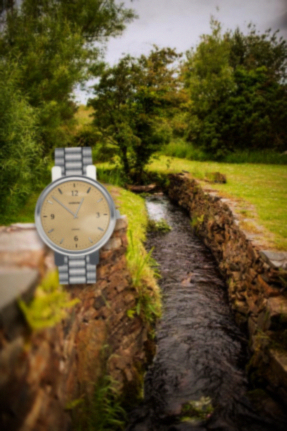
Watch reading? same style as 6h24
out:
12h52
